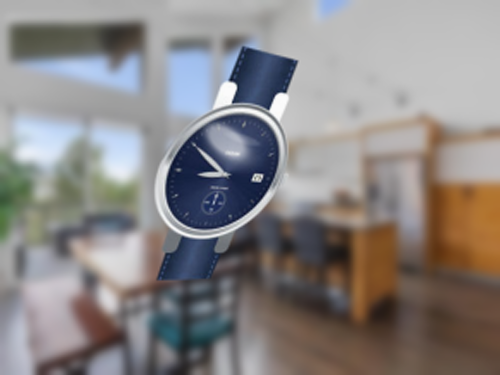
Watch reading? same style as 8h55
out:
8h50
